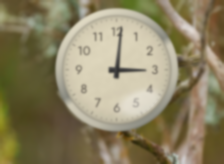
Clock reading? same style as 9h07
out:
3h01
